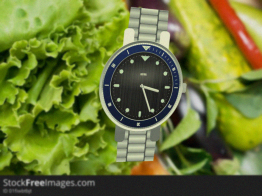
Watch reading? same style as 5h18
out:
3h26
